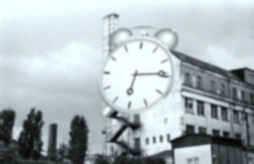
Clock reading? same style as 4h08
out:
6h14
